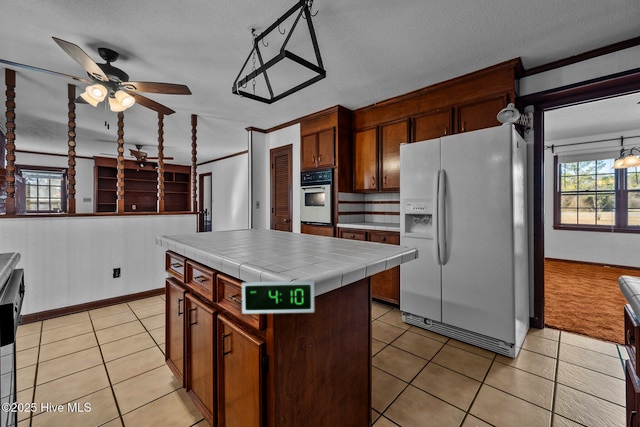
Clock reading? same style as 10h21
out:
4h10
